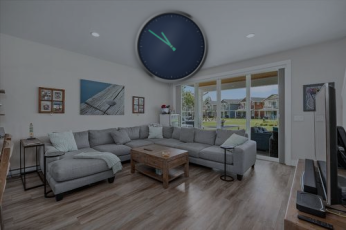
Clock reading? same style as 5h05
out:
10h51
